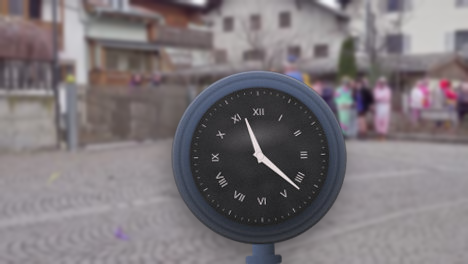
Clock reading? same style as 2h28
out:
11h22
